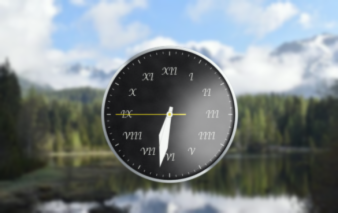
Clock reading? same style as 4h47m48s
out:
6h31m45s
